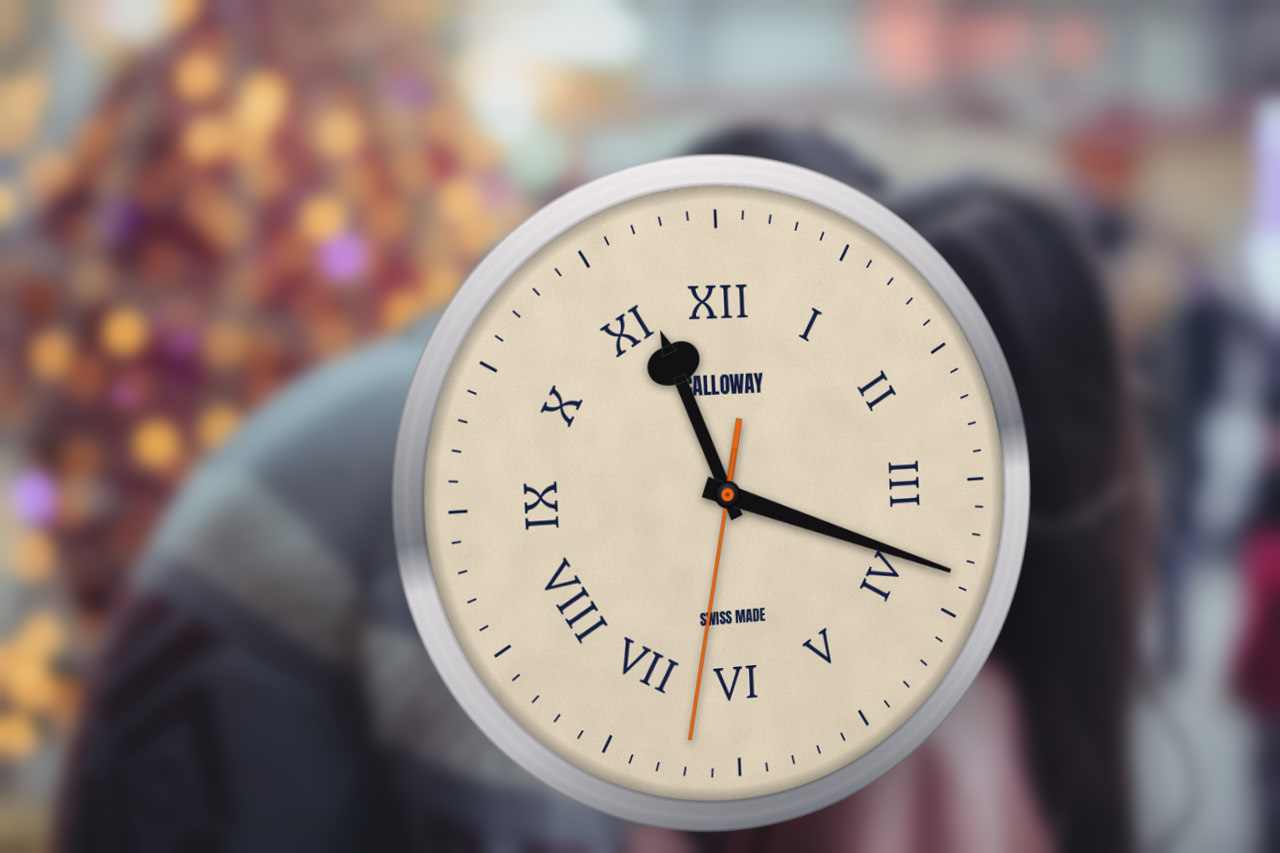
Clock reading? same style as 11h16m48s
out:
11h18m32s
